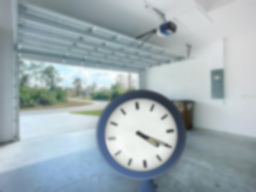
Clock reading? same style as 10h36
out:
4h20
